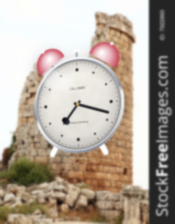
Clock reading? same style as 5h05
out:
7h18
